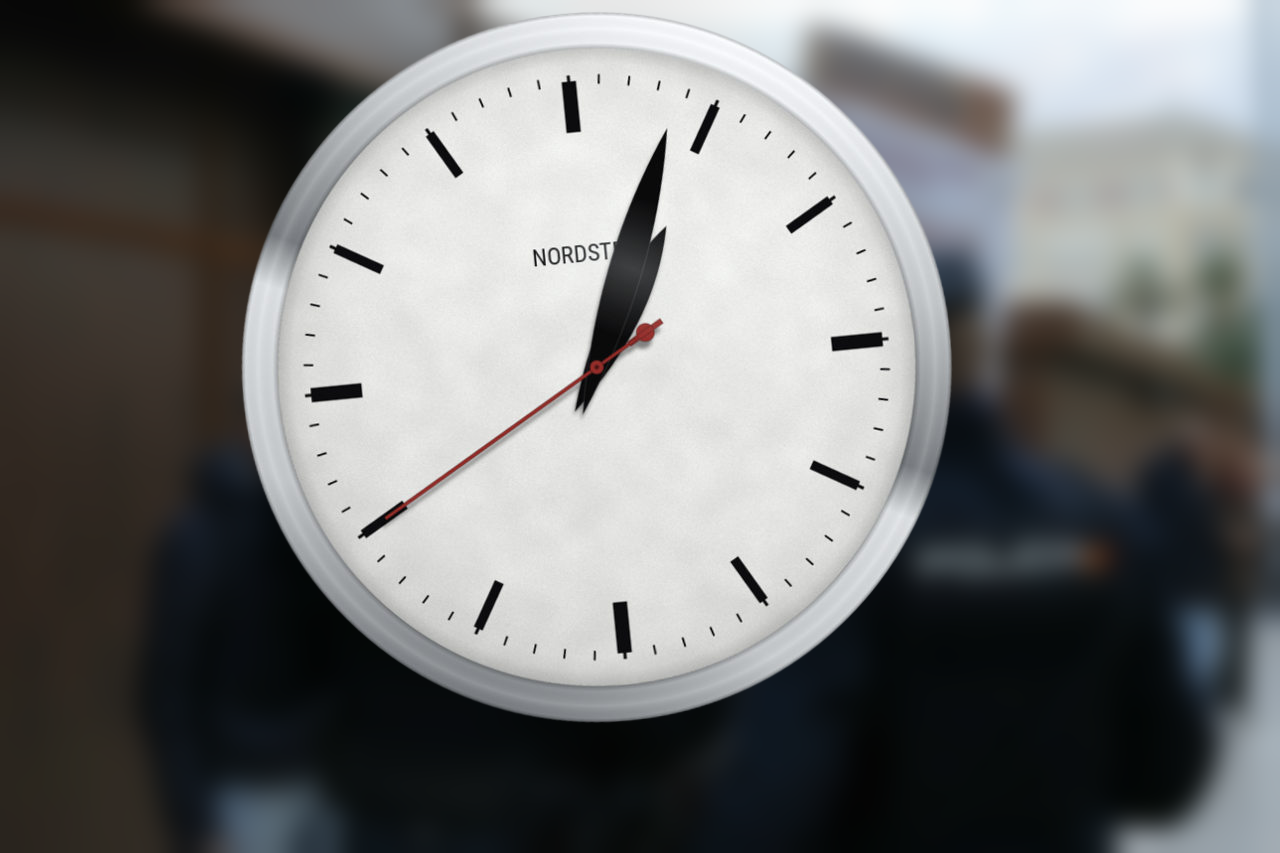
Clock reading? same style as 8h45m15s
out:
1h03m40s
